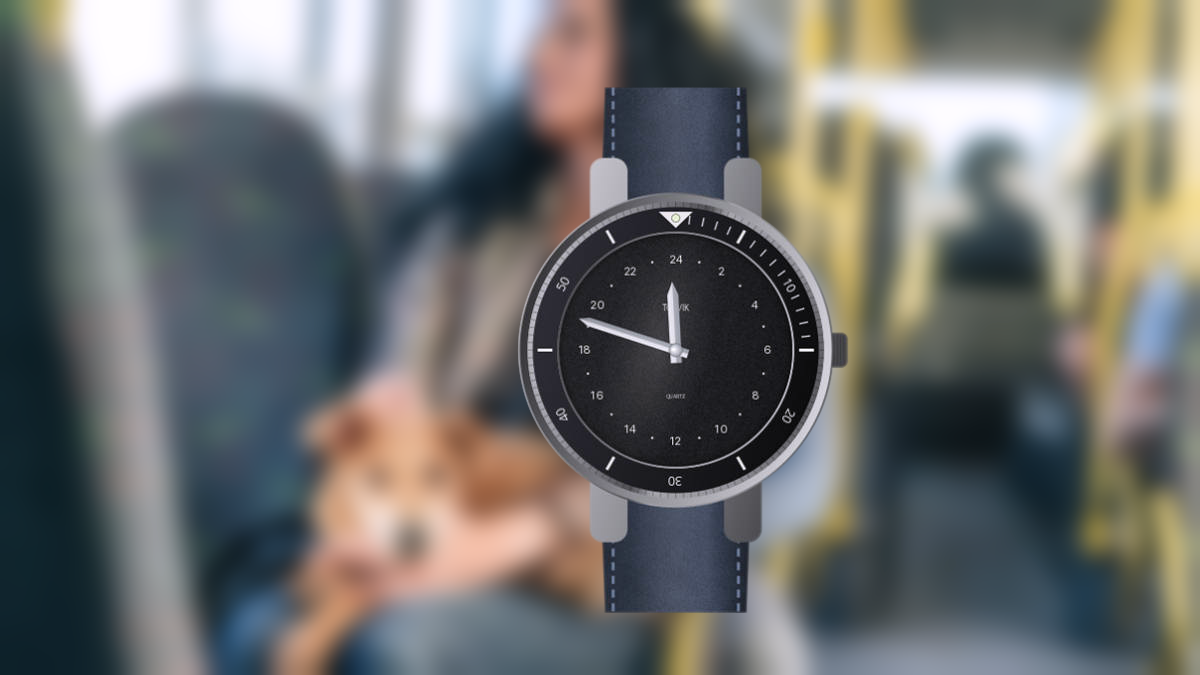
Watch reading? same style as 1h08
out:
23h48
